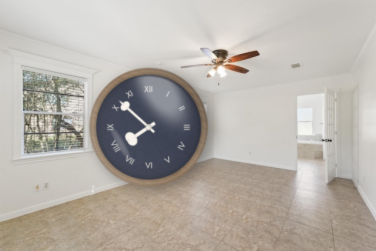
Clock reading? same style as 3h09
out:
7h52
